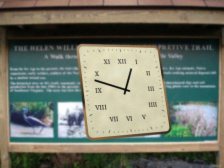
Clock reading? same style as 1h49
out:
12h48
